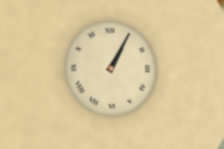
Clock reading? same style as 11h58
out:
1h05
